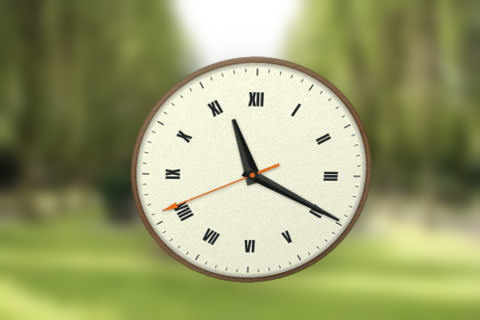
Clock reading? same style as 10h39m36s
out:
11h19m41s
